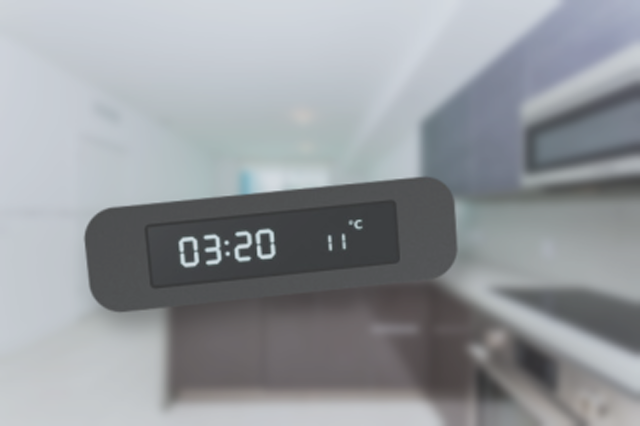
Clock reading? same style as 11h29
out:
3h20
